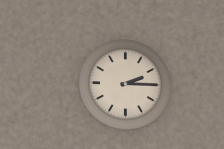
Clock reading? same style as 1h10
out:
2h15
